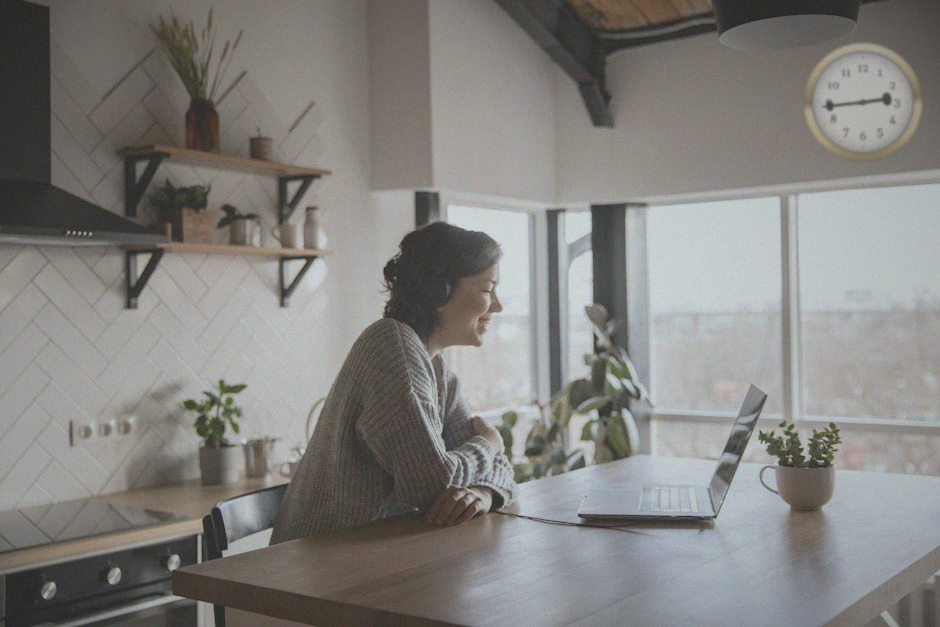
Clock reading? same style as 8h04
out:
2h44
